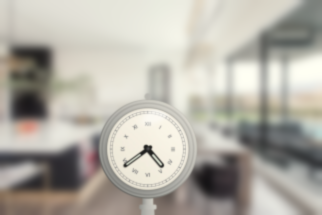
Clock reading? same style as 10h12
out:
4h39
